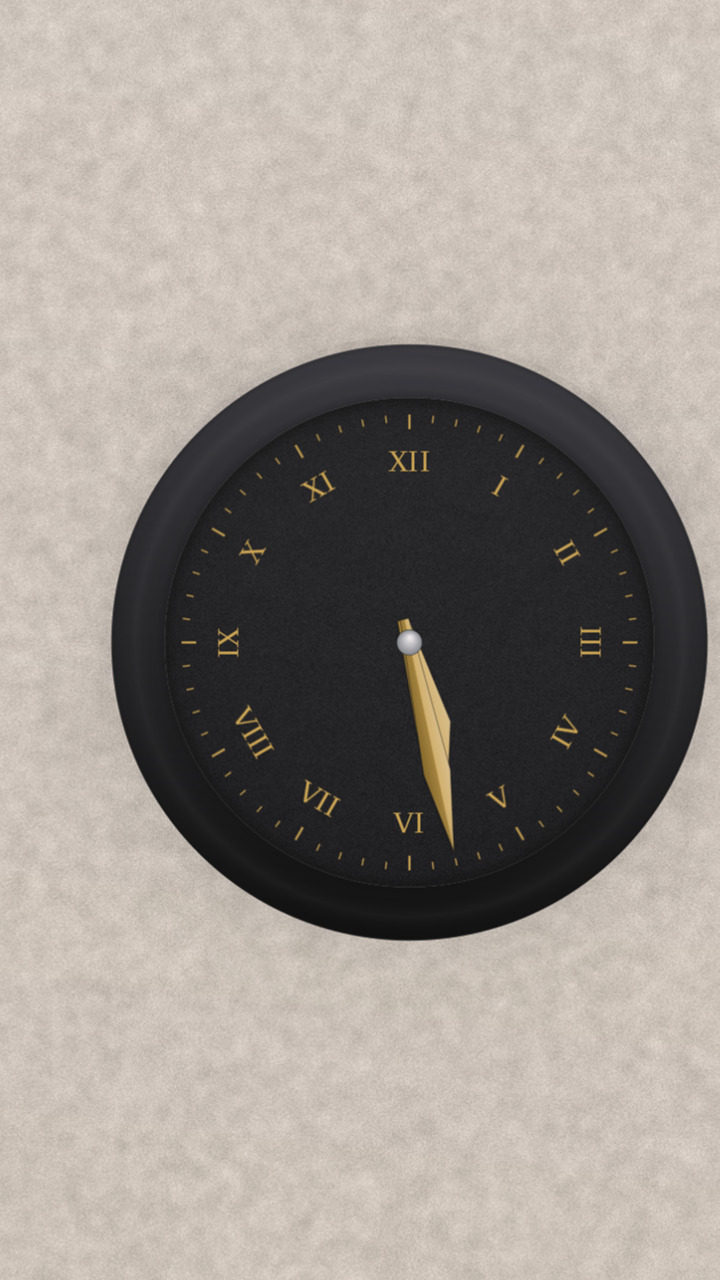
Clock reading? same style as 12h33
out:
5h28
